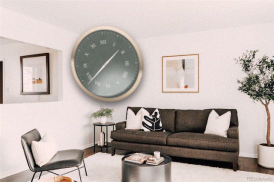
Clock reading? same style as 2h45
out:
1h38
